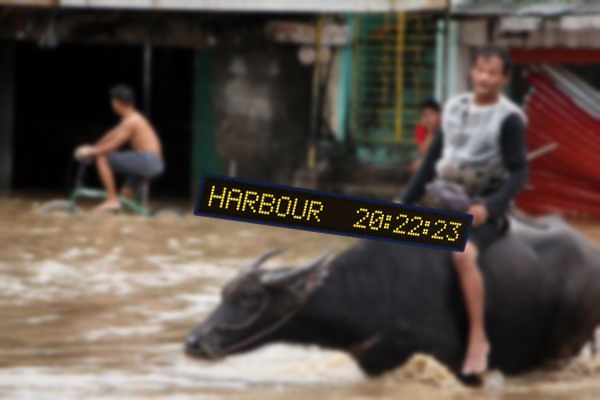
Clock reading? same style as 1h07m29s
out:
20h22m23s
